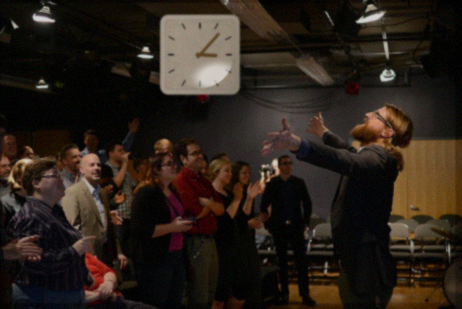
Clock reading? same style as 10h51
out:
3h07
